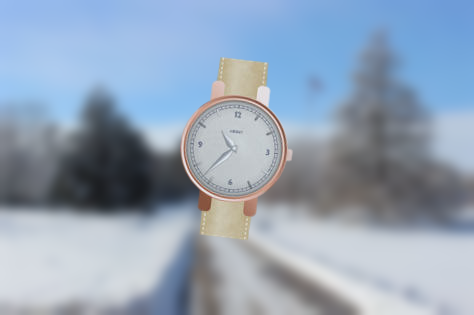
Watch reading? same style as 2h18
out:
10h37
